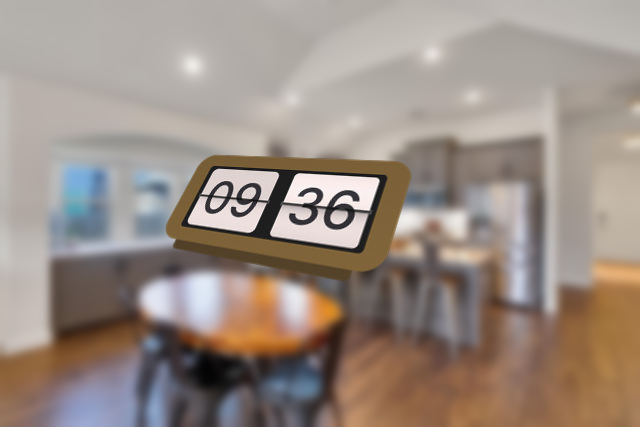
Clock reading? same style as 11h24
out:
9h36
